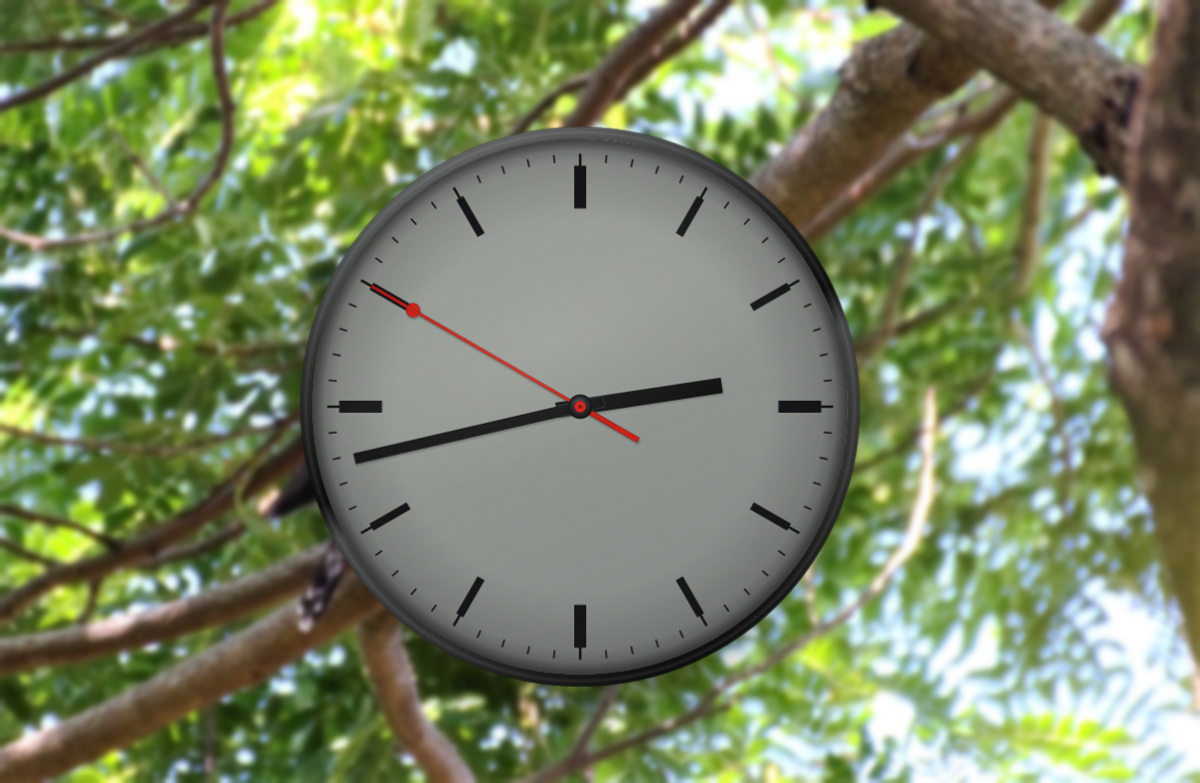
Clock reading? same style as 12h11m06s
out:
2h42m50s
